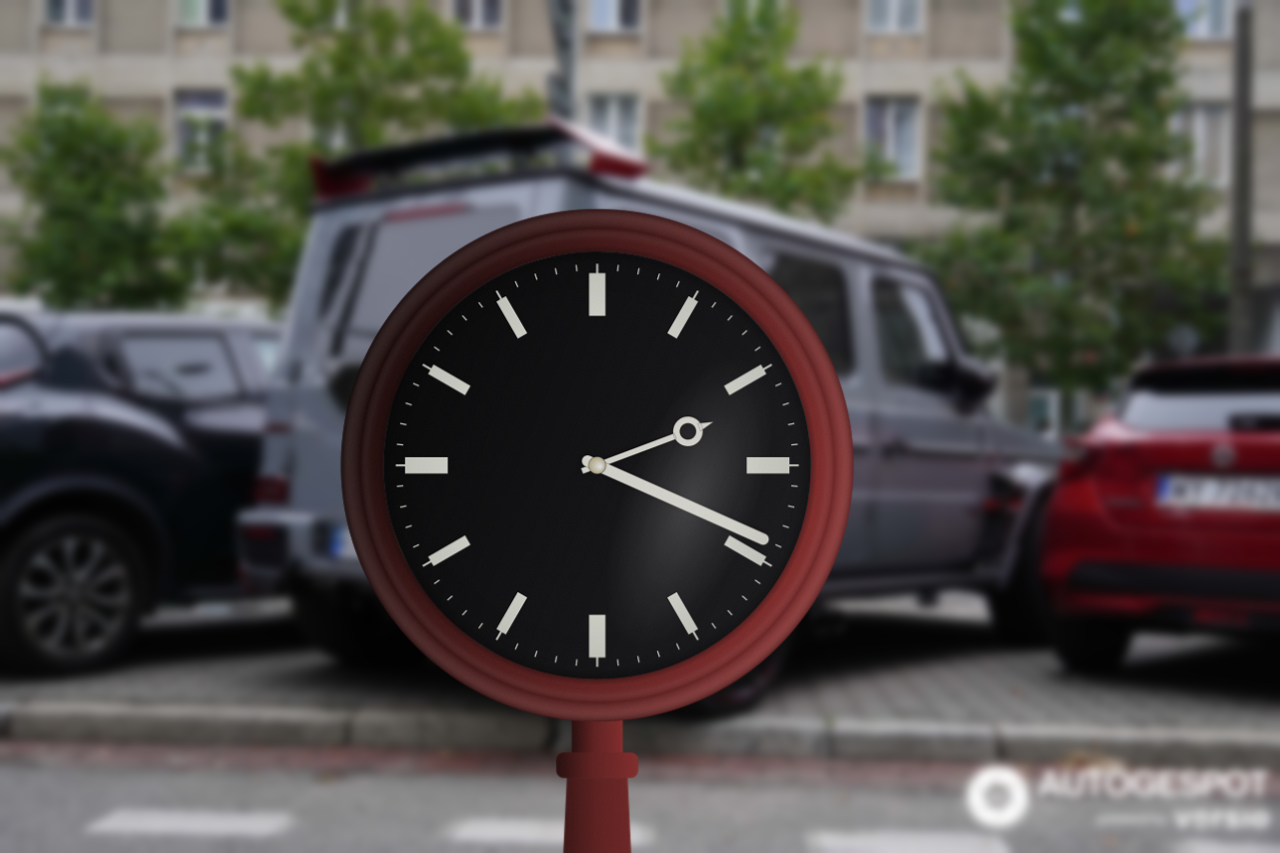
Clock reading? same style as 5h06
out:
2h19
